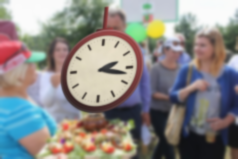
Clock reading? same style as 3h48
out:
2h17
